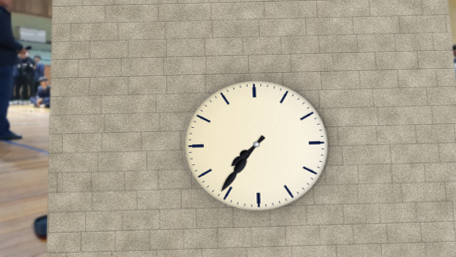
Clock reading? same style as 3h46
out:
7h36
